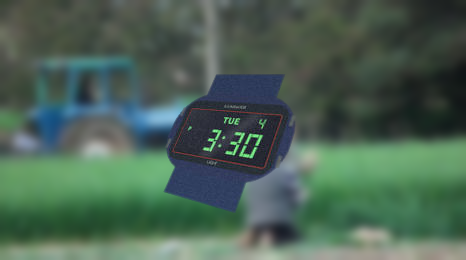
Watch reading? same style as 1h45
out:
3h30
